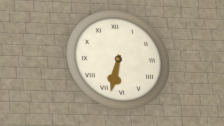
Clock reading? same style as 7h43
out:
6h33
